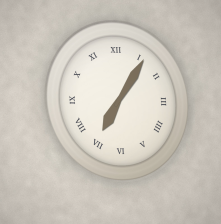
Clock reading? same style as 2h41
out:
7h06
